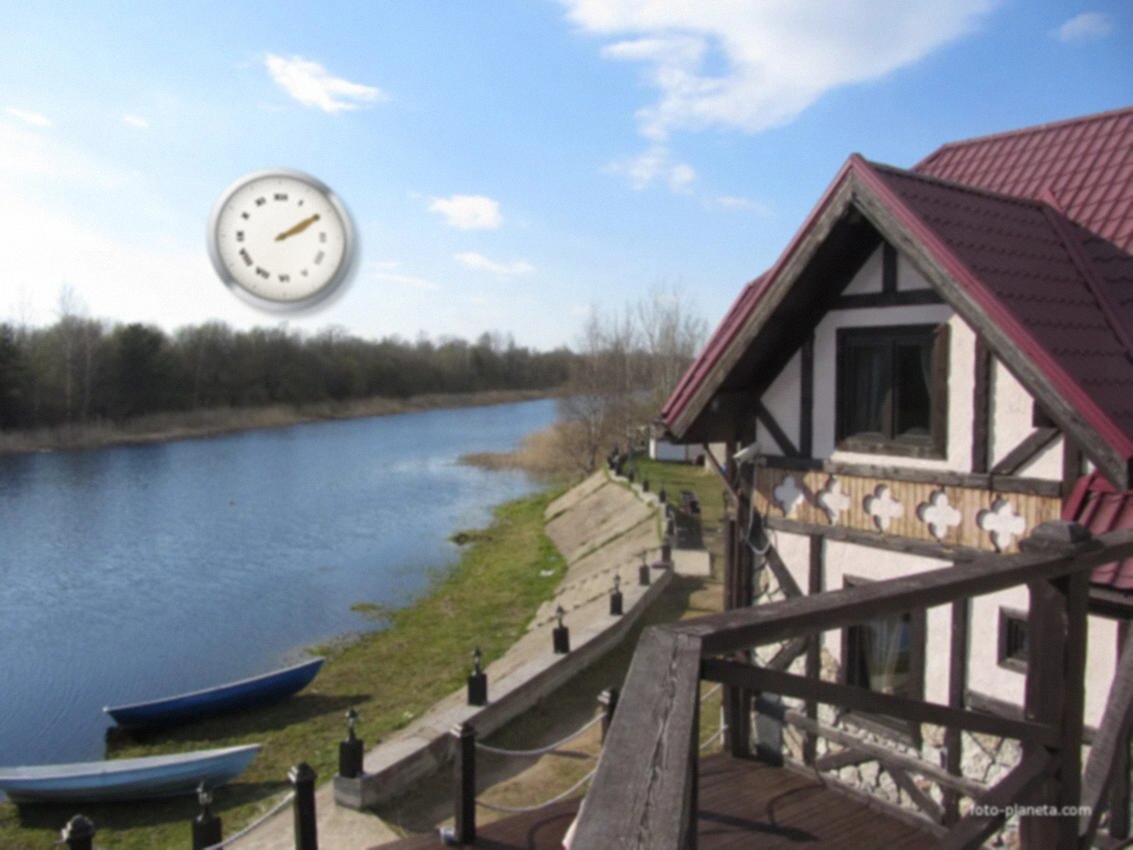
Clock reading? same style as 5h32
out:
2h10
